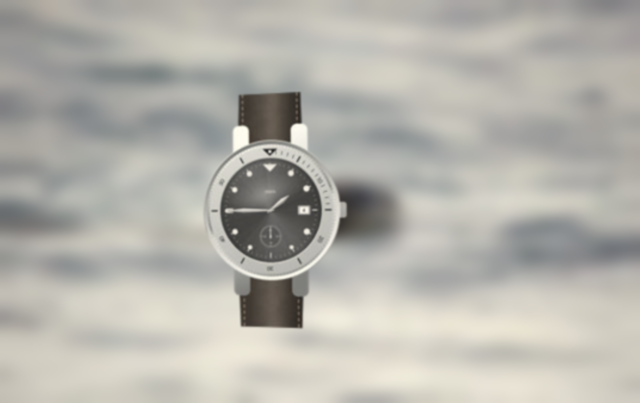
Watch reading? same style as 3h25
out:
1h45
